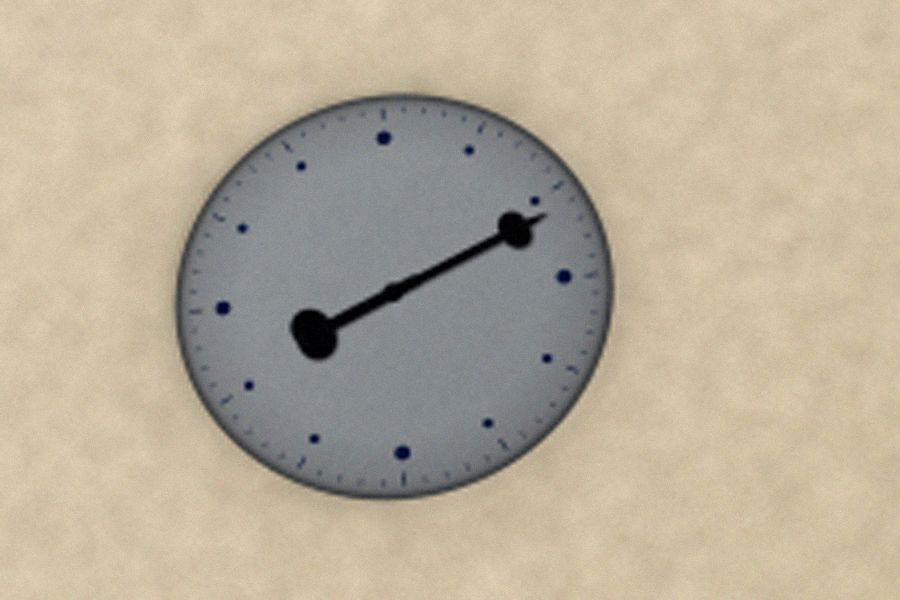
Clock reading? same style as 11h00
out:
8h11
